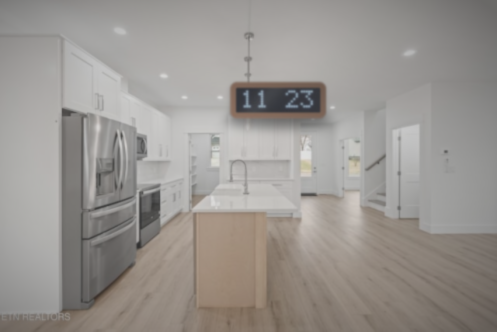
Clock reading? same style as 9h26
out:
11h23
